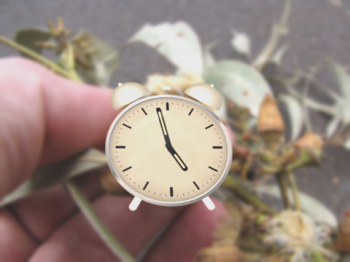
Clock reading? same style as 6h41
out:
4h58
